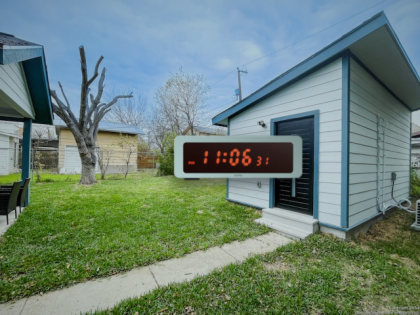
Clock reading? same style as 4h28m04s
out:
11h06m31s
